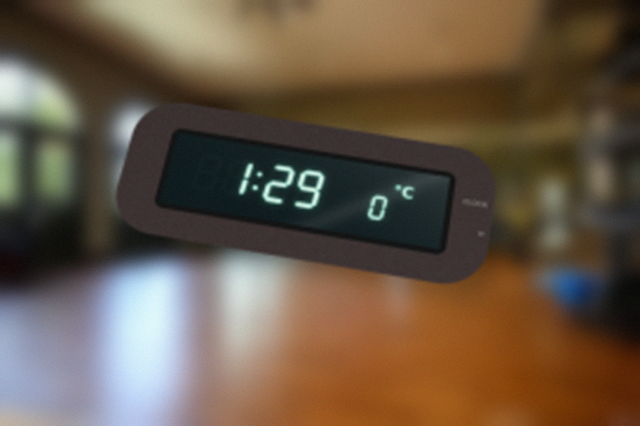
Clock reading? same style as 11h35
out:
1h29
